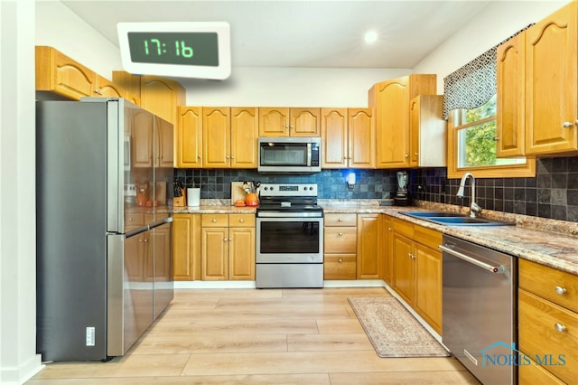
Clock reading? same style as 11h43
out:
17h16
